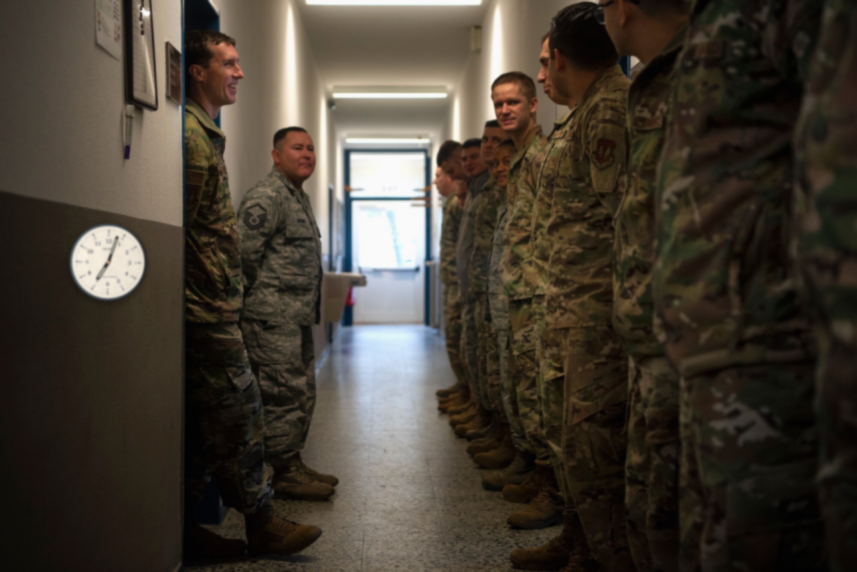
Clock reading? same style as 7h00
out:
7h03
